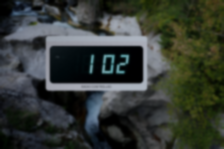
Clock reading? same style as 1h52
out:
1h02
